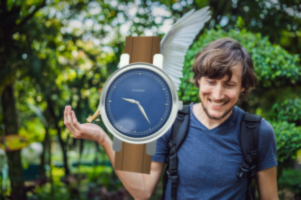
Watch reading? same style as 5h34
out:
9h24
